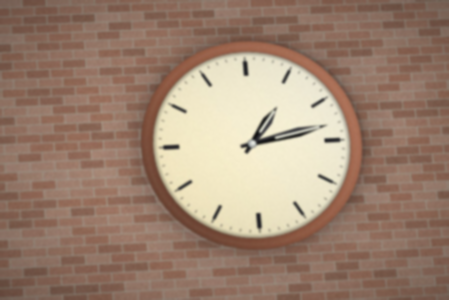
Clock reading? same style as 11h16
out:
1h13
